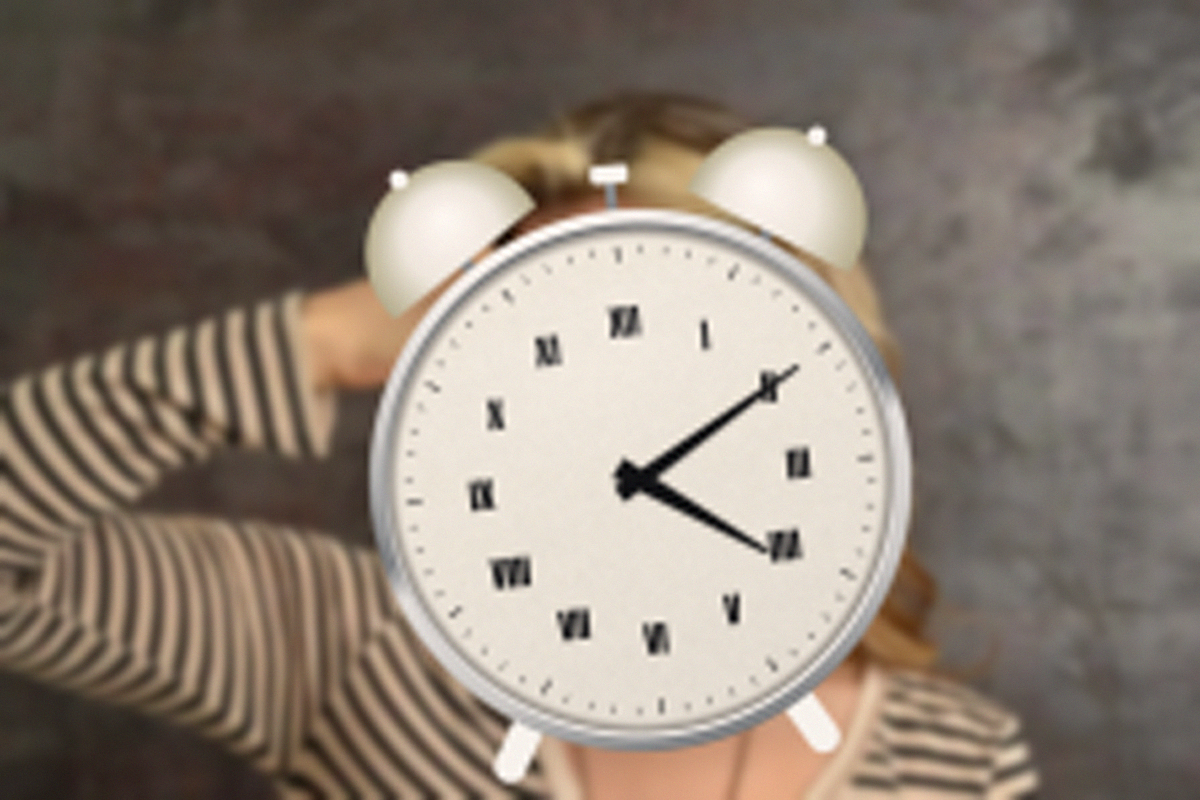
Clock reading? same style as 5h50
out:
4h10
